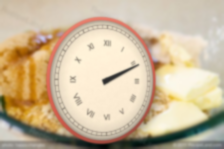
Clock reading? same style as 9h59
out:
2h11
